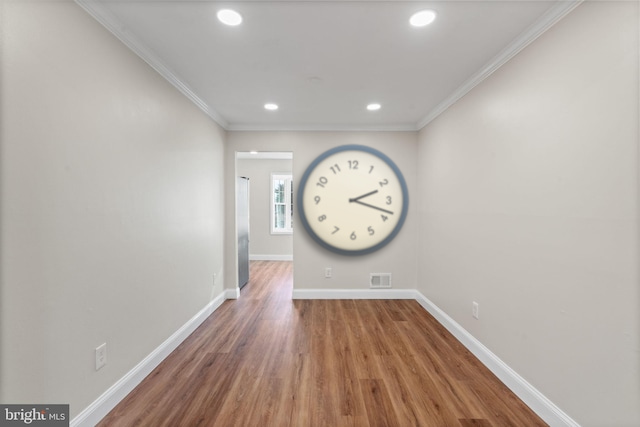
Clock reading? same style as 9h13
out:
2h18
